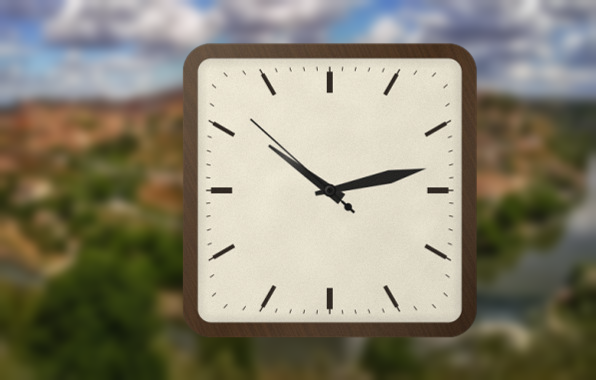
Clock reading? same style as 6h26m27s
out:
10h12m52s
